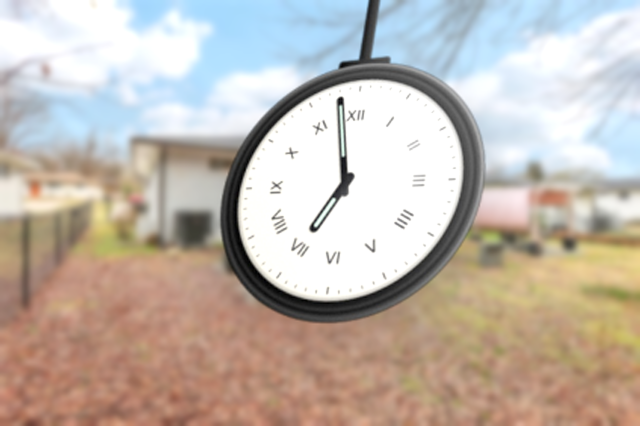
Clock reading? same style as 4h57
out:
6h58
